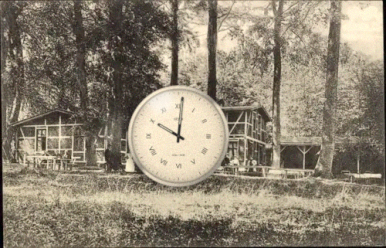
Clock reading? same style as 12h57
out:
10h01
